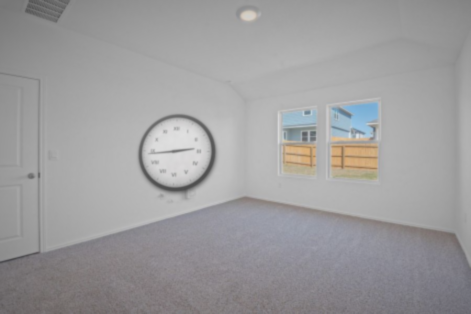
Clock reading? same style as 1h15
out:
2h44
